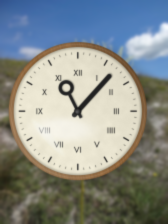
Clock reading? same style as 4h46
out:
11h07
